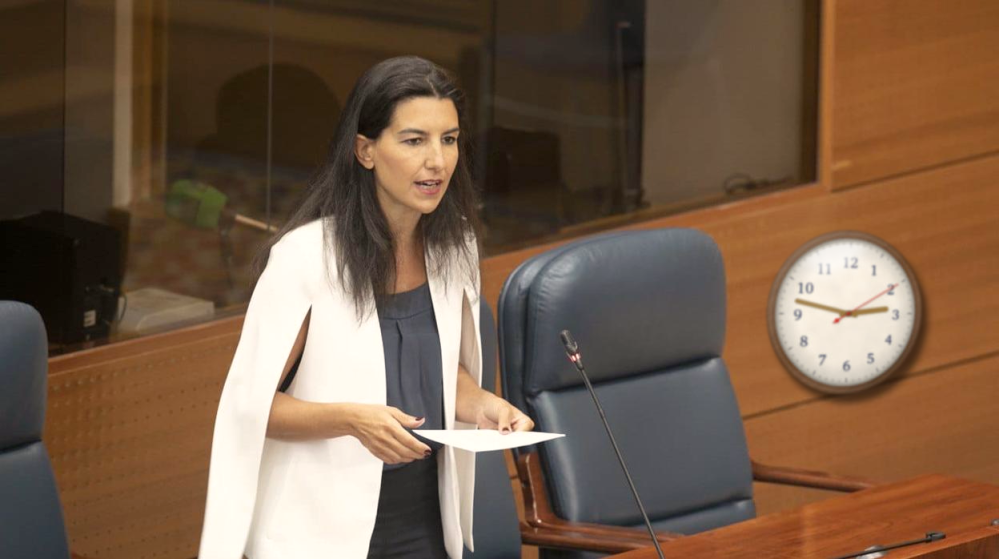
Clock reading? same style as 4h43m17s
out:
2h47m10s
